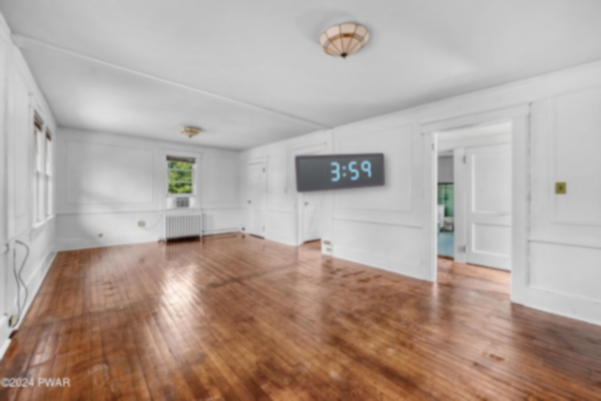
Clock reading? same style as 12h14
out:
3h59
